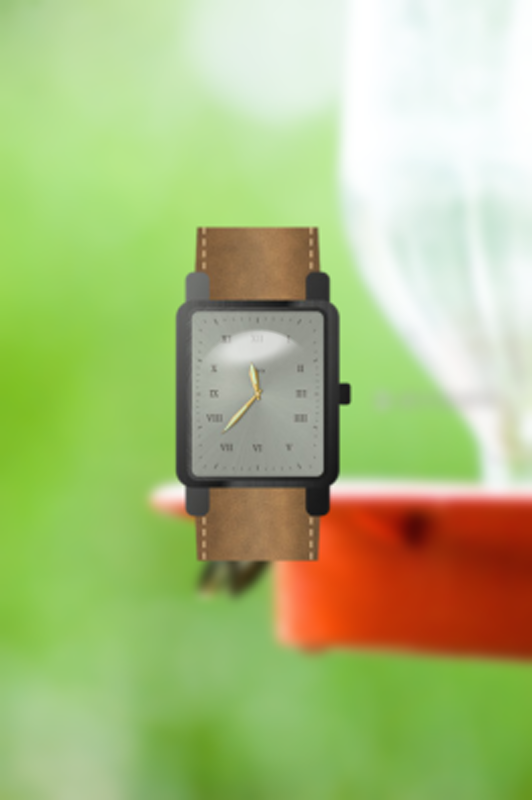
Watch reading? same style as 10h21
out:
11h37
